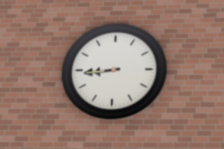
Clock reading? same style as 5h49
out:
8h44
